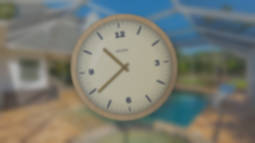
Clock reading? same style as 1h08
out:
10h39
